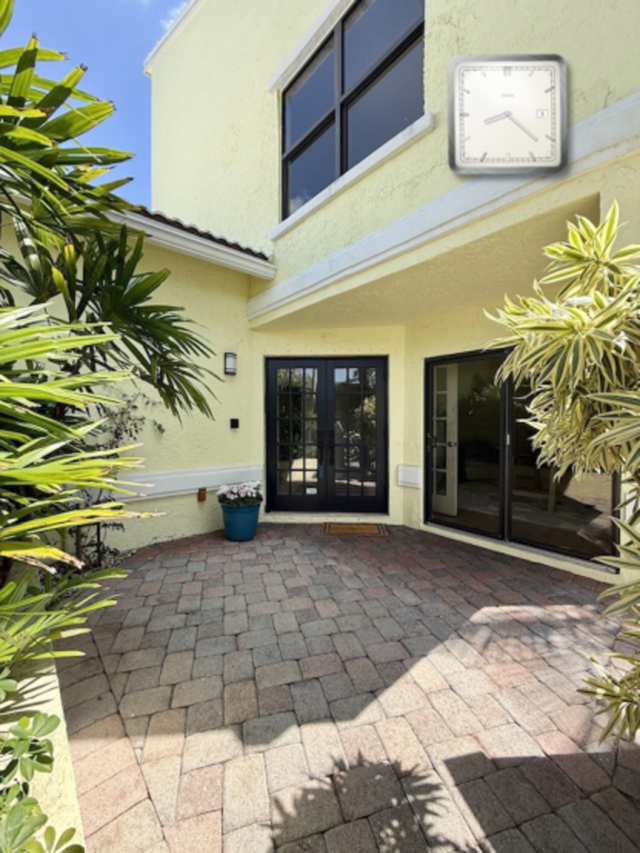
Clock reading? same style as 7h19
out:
8h22
